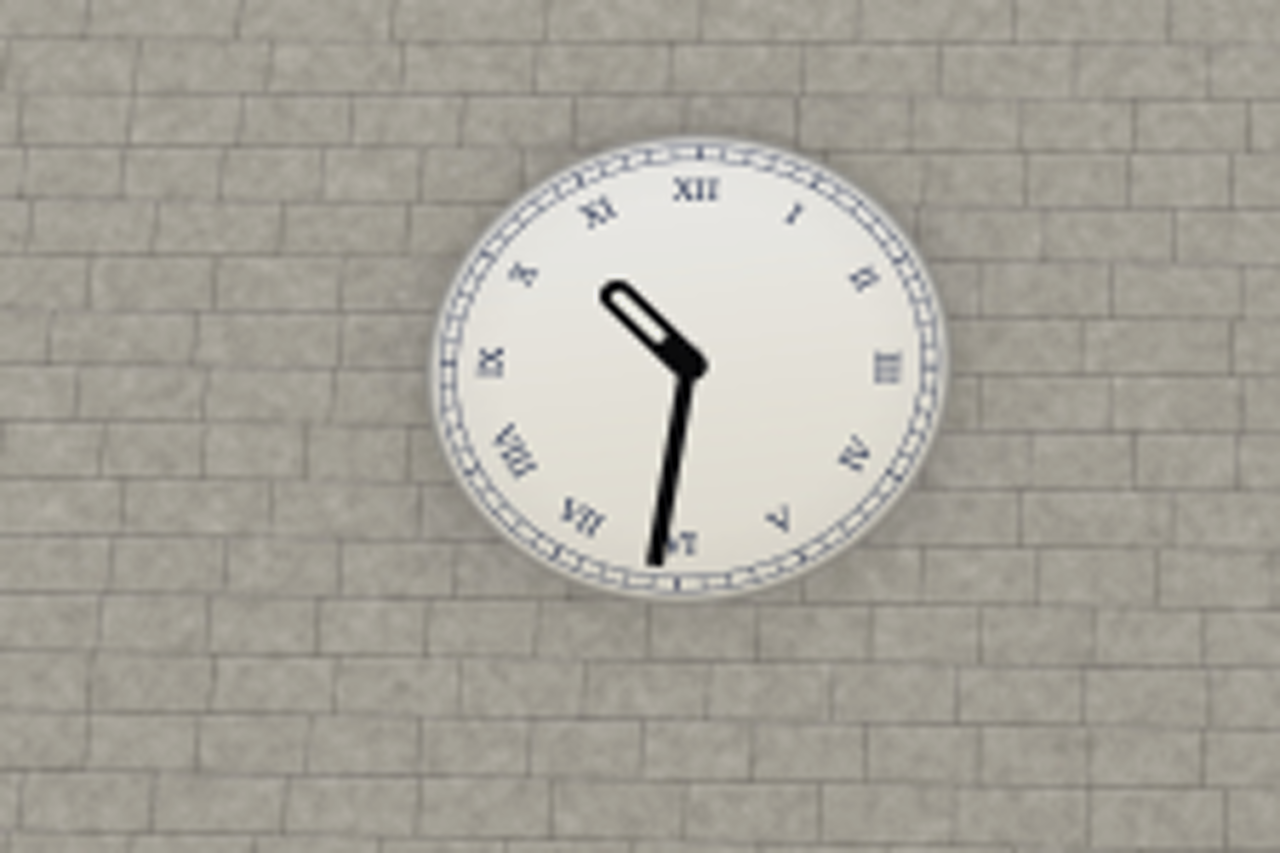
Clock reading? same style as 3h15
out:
10h31
